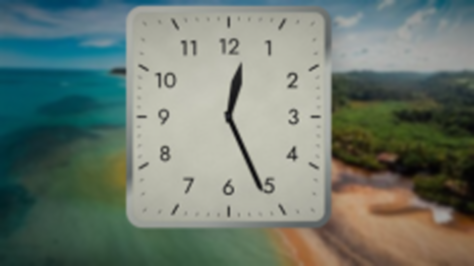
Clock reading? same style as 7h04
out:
12h26
